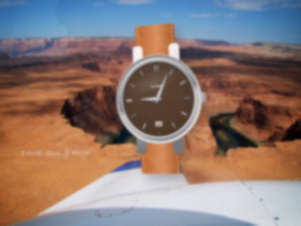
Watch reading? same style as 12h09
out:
9h04
